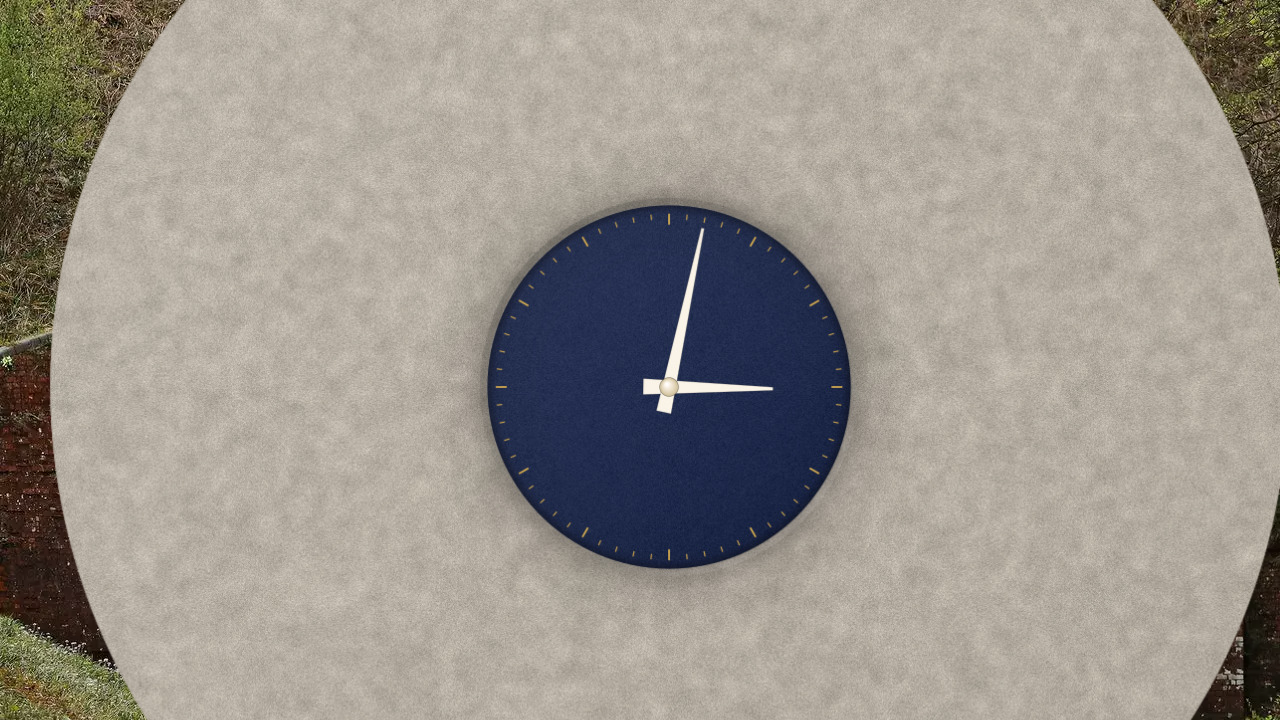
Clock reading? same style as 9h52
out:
3h02
